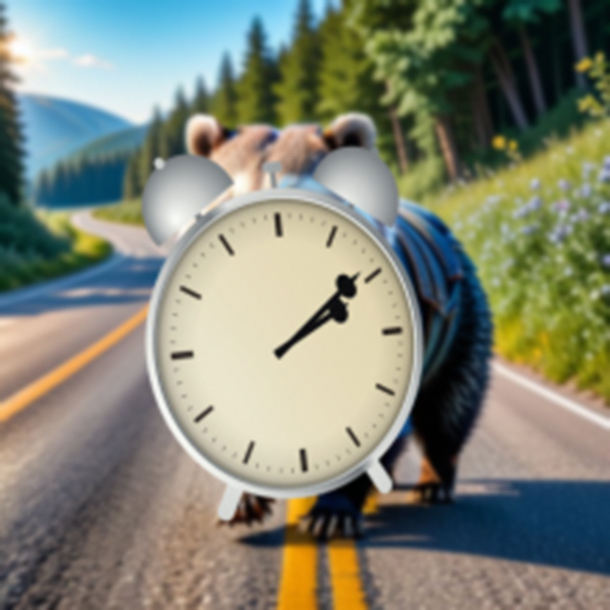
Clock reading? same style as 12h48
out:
2h09
